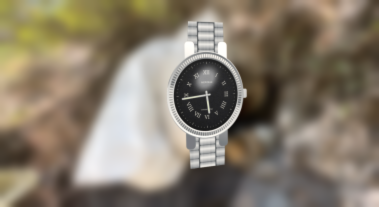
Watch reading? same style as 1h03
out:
5h44
